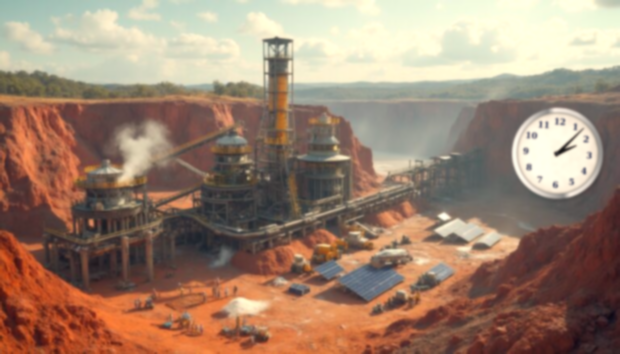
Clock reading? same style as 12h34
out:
2h07
